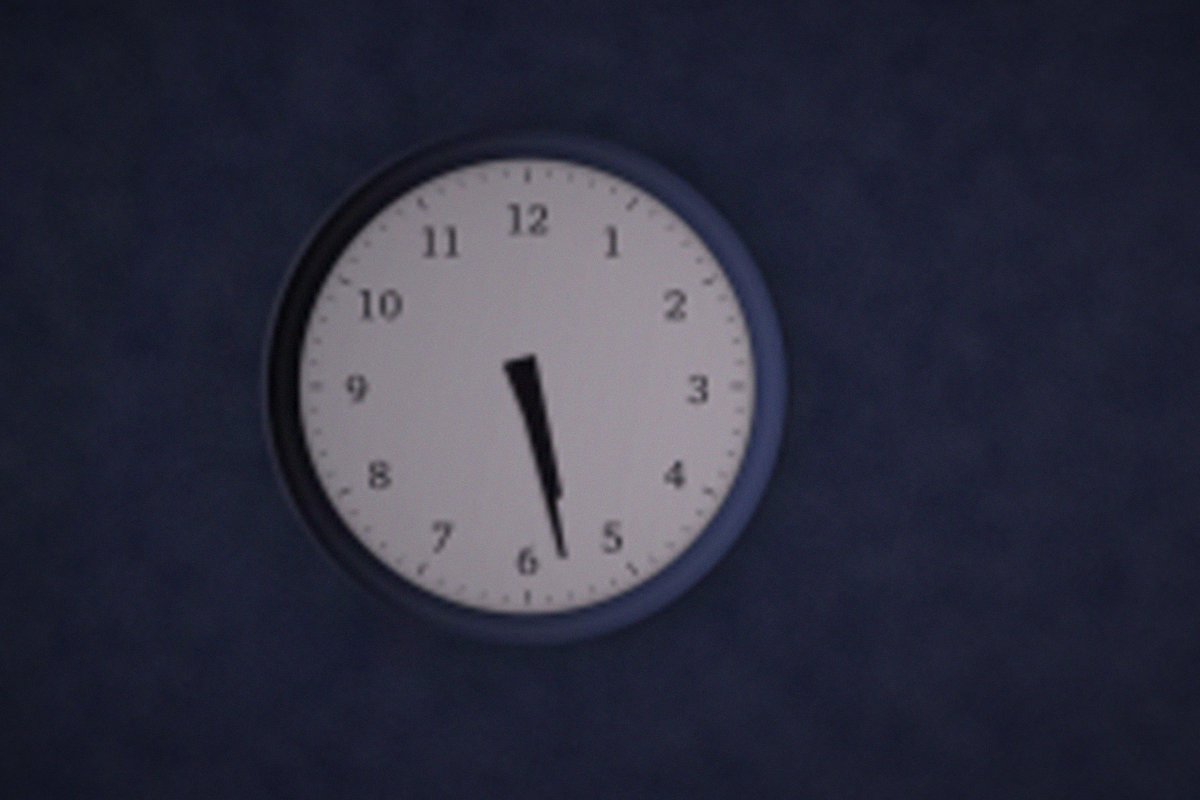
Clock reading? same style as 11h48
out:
5h28
